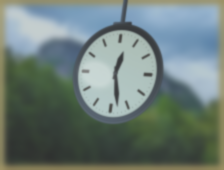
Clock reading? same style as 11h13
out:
12h28
